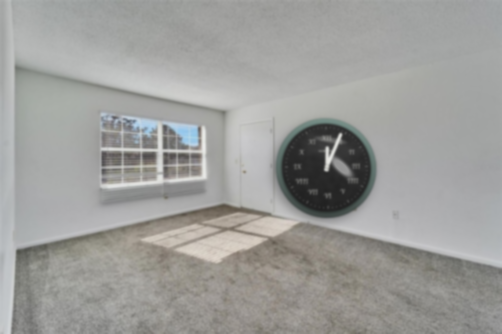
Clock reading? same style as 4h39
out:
12h04
